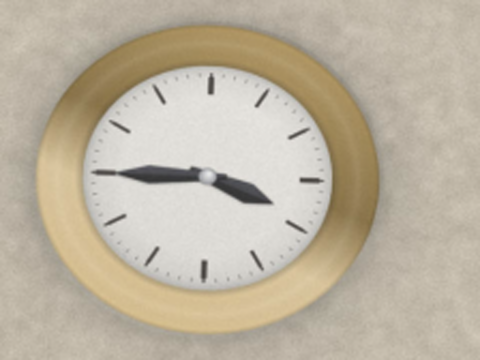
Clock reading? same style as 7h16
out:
3h45
